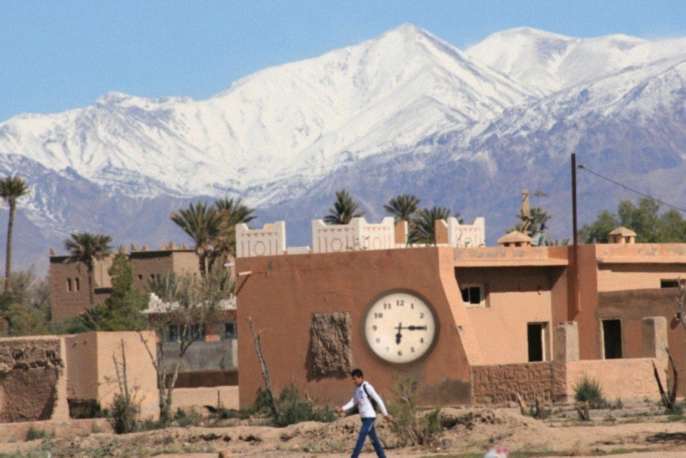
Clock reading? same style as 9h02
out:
6h15
